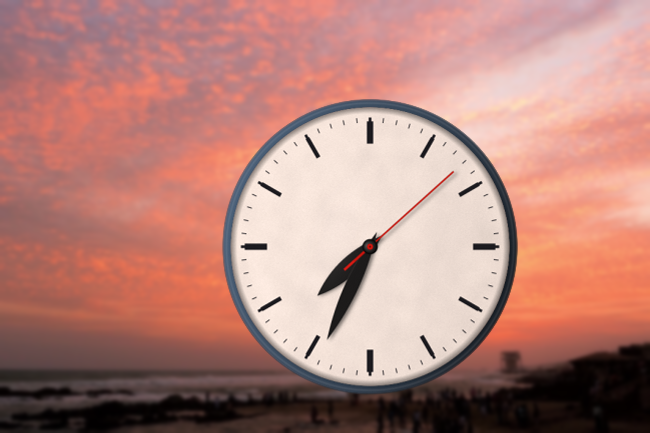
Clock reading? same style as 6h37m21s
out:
7h34m08s
